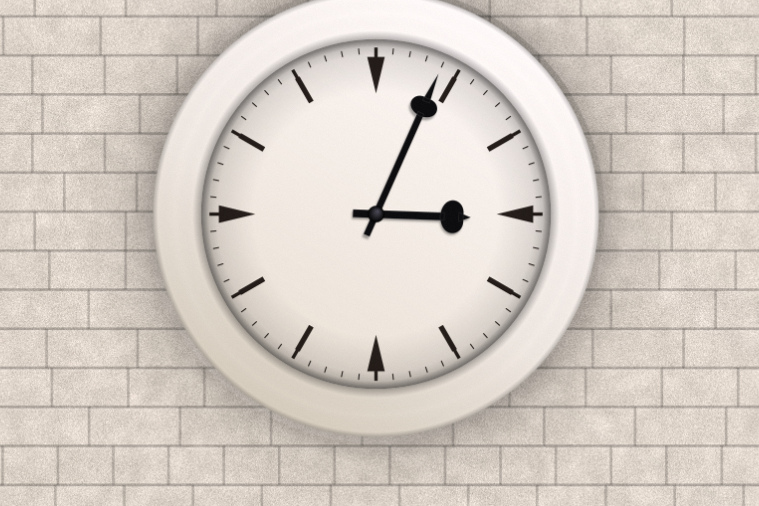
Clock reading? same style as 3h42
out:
3h04
